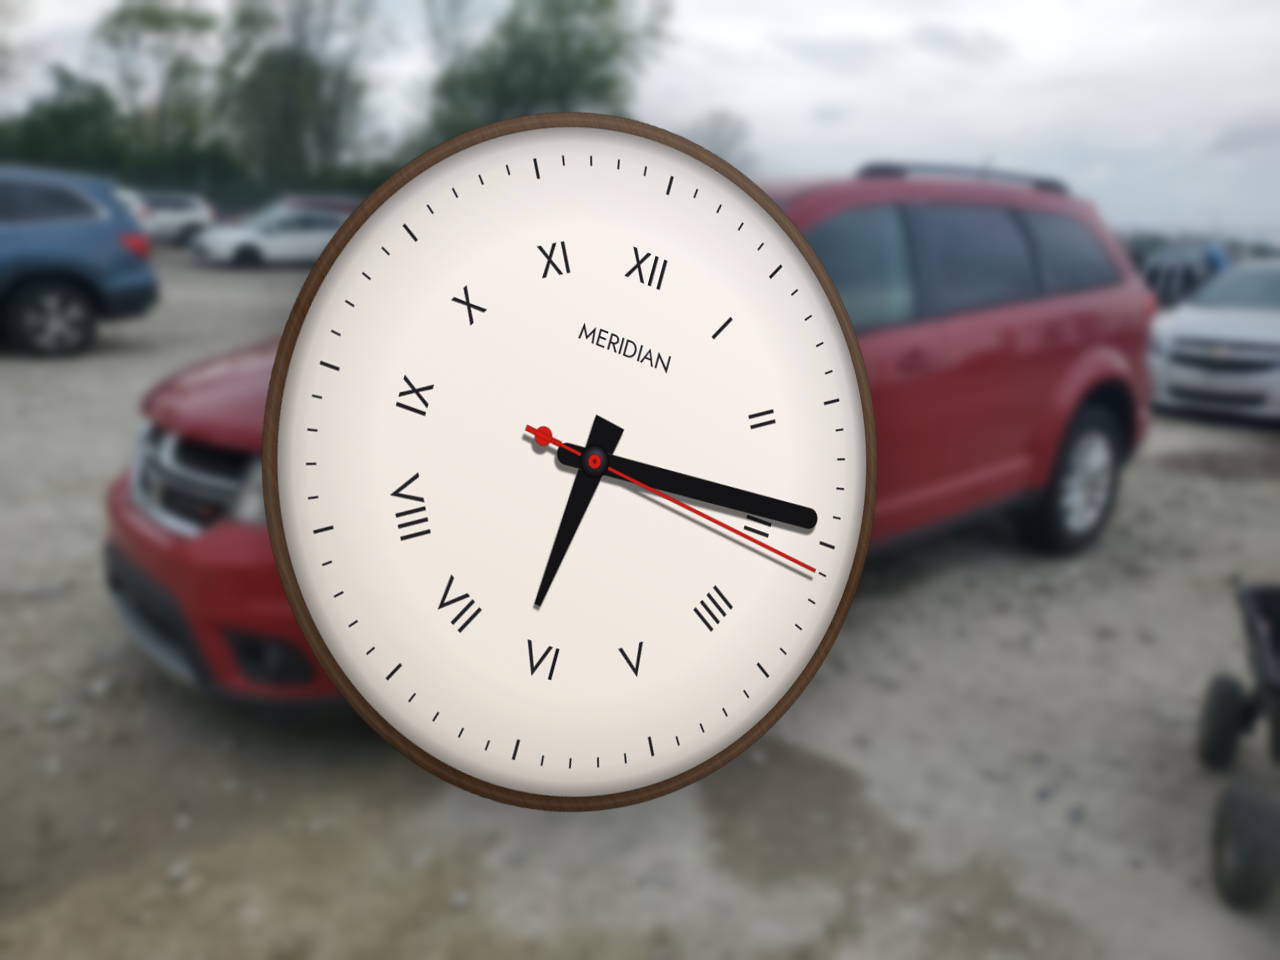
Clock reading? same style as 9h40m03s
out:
6h14m16s
